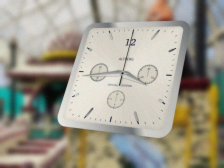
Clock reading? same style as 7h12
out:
3h44
